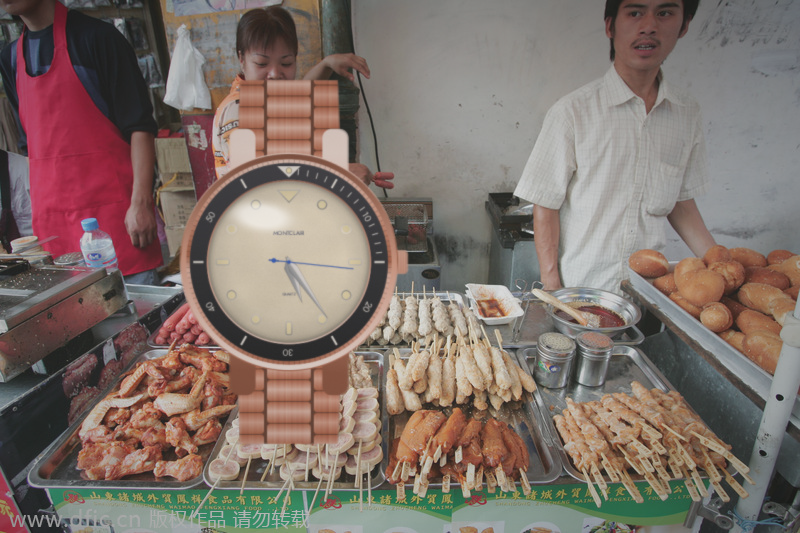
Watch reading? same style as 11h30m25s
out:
5h24m16s
